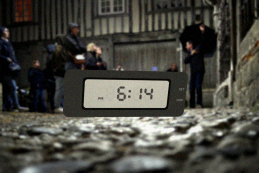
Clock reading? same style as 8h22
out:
6h14
